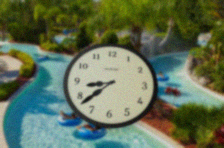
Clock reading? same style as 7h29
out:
8h38
